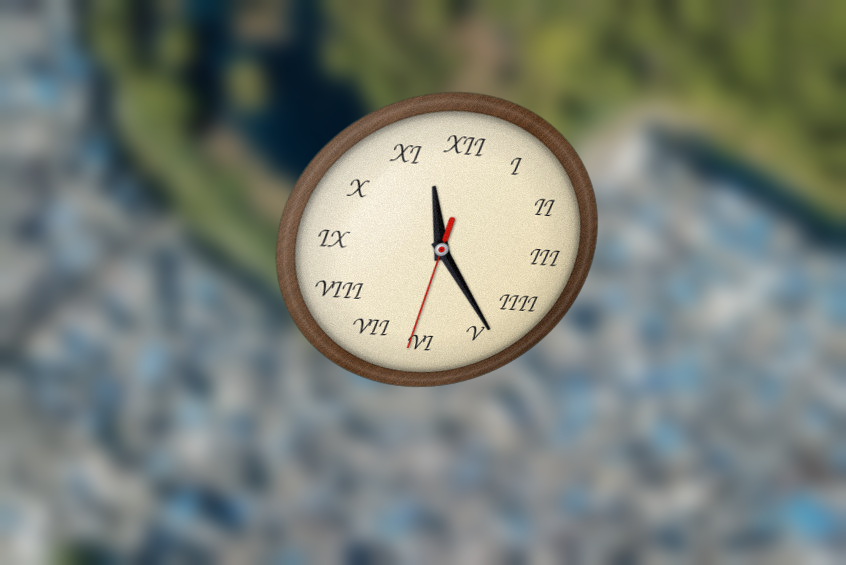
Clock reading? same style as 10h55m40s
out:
11h23m31s
